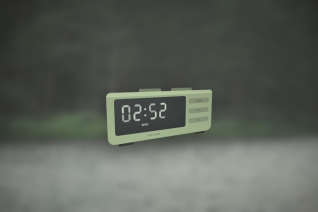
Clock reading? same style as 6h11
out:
2h52
